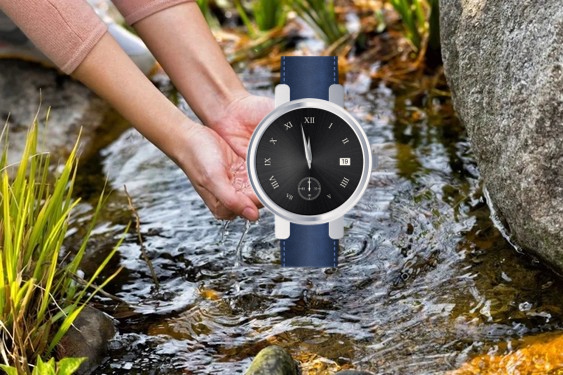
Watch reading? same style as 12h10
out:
11h58
